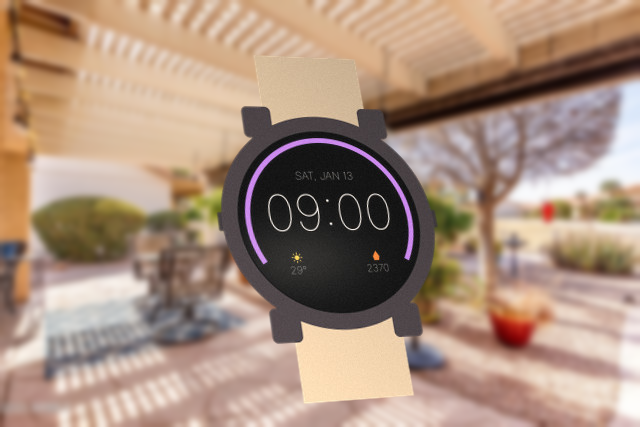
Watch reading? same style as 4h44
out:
9h00
